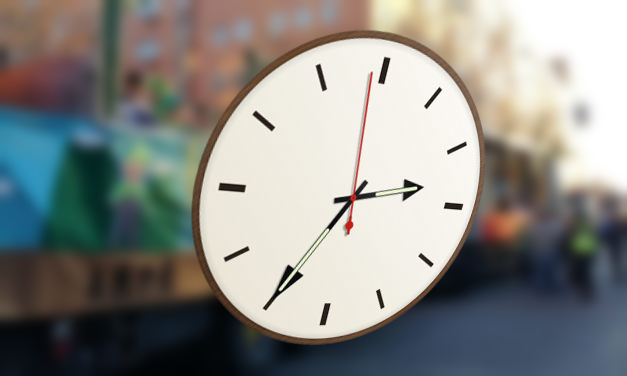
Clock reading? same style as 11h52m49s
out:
2h34m59s
